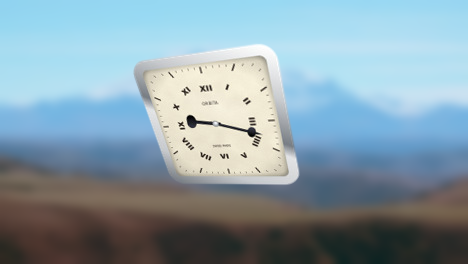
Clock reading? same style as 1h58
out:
9h18
